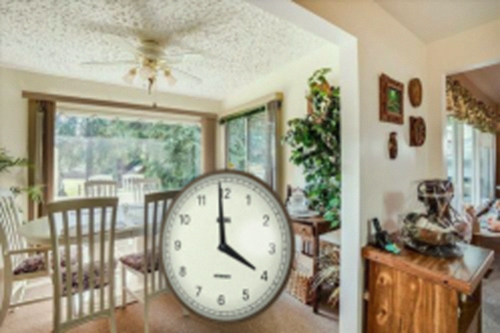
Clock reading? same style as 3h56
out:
3h59
